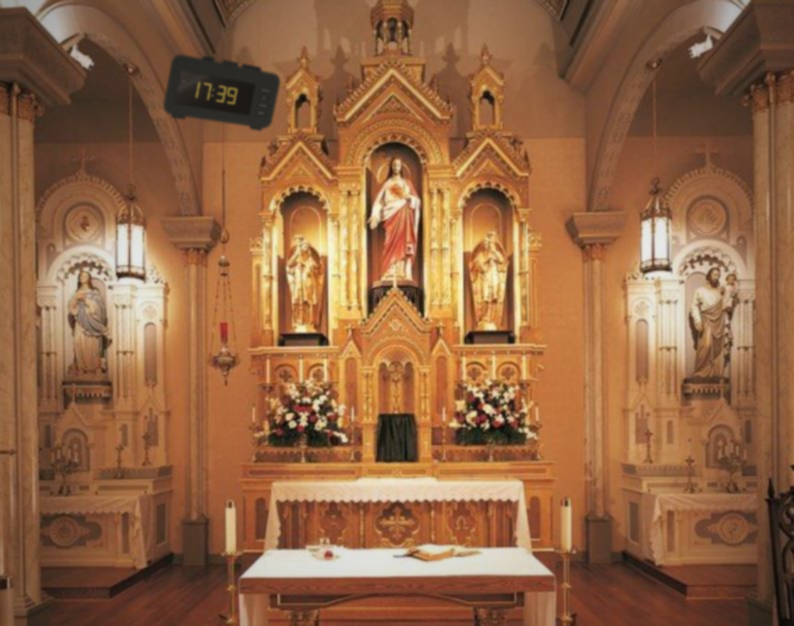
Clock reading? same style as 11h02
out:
17h39
